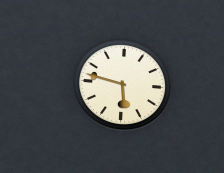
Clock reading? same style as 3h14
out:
5h47
